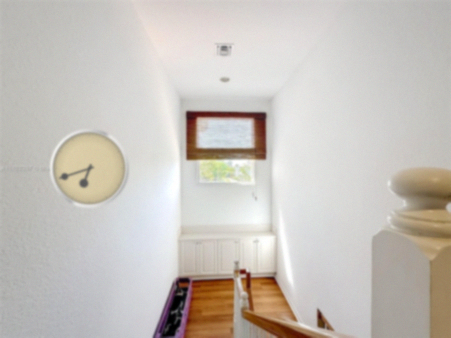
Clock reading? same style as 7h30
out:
6h42
